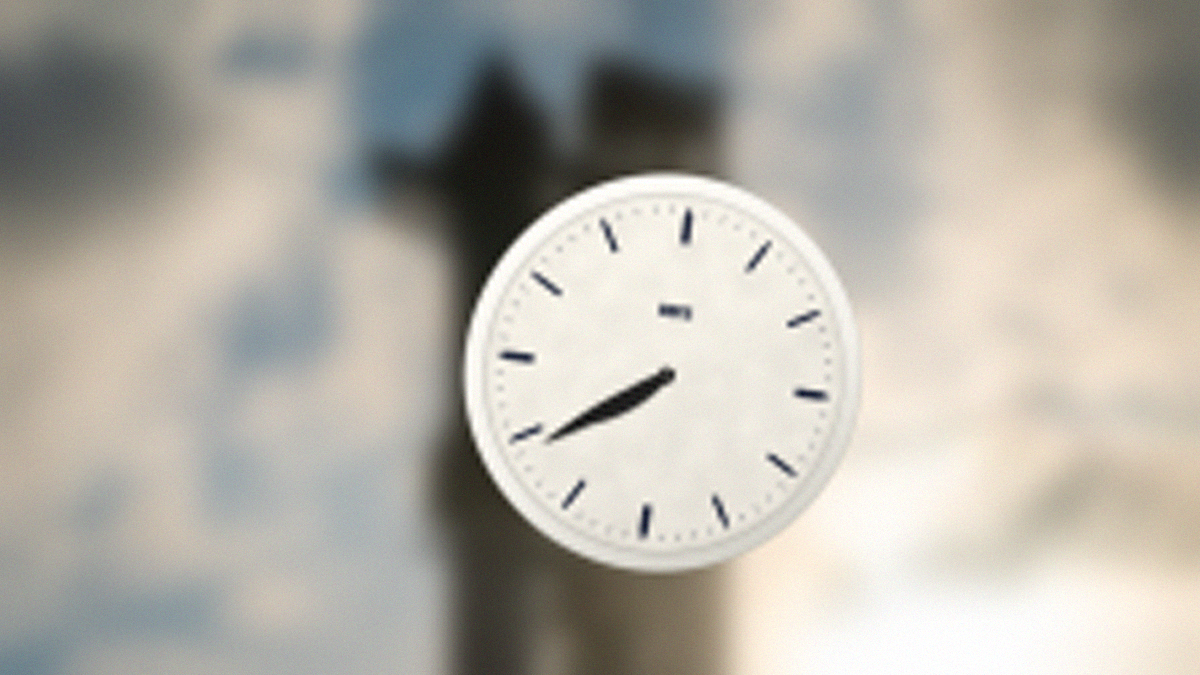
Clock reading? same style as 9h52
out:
7h39
